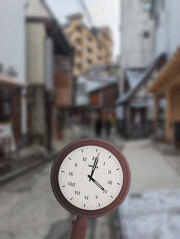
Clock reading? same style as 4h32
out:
4h01
